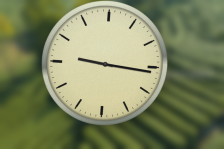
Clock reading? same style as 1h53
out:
9h16
